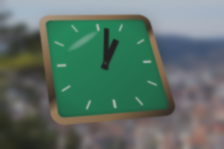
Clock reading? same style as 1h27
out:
1h02
